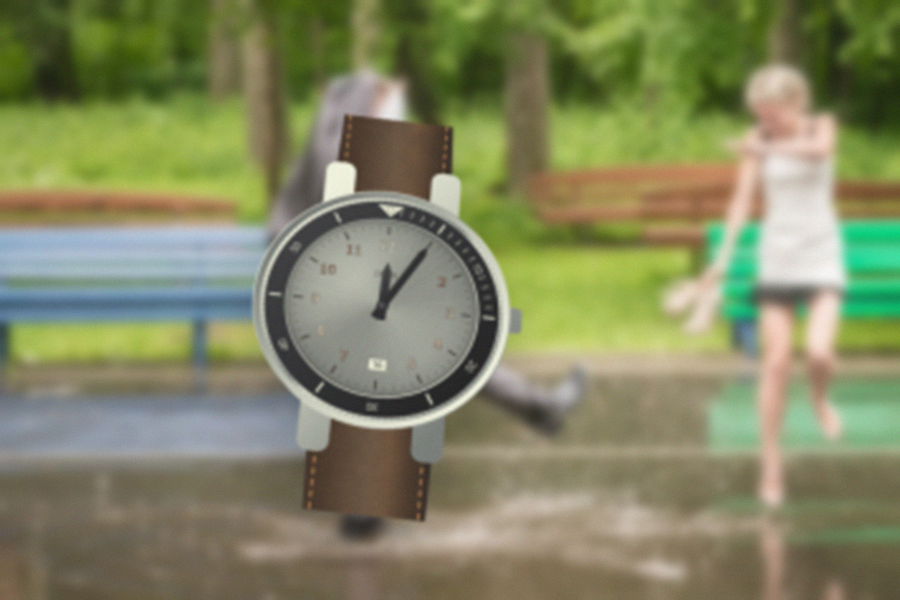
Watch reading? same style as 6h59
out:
12h05
